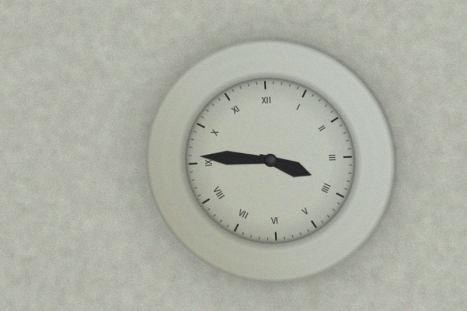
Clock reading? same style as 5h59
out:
3h46
